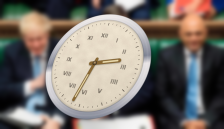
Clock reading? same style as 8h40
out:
2h32
